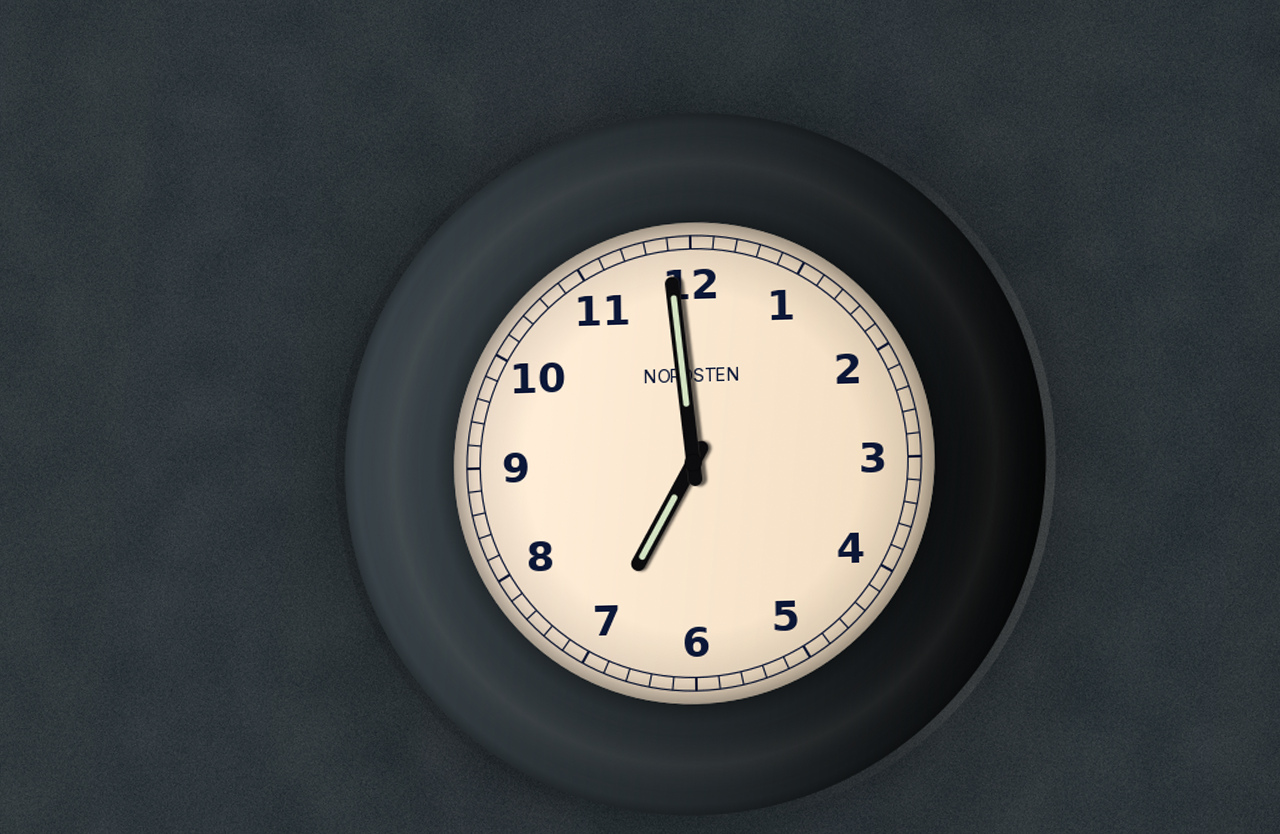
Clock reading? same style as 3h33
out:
6h59
